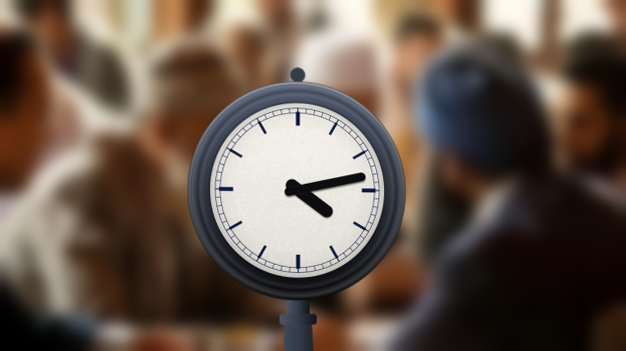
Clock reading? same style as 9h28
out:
4h13
